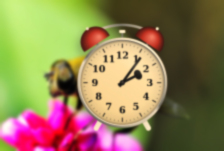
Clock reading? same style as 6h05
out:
2h06
